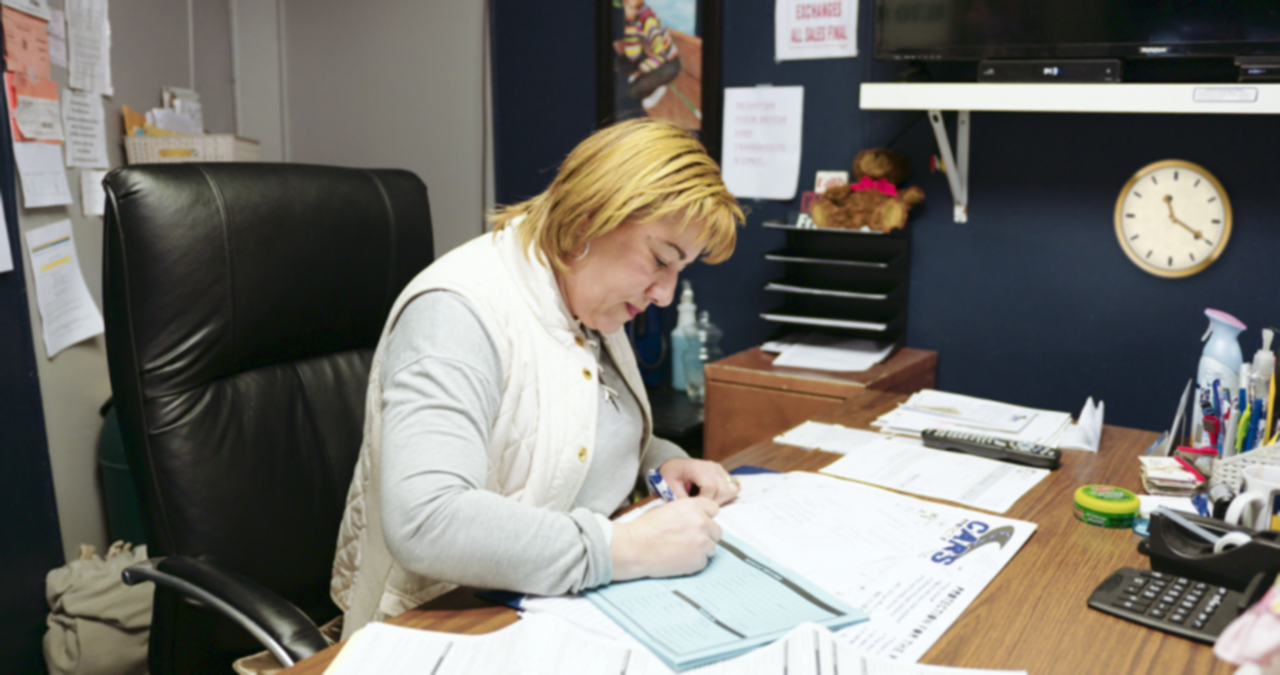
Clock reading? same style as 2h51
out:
11h20
